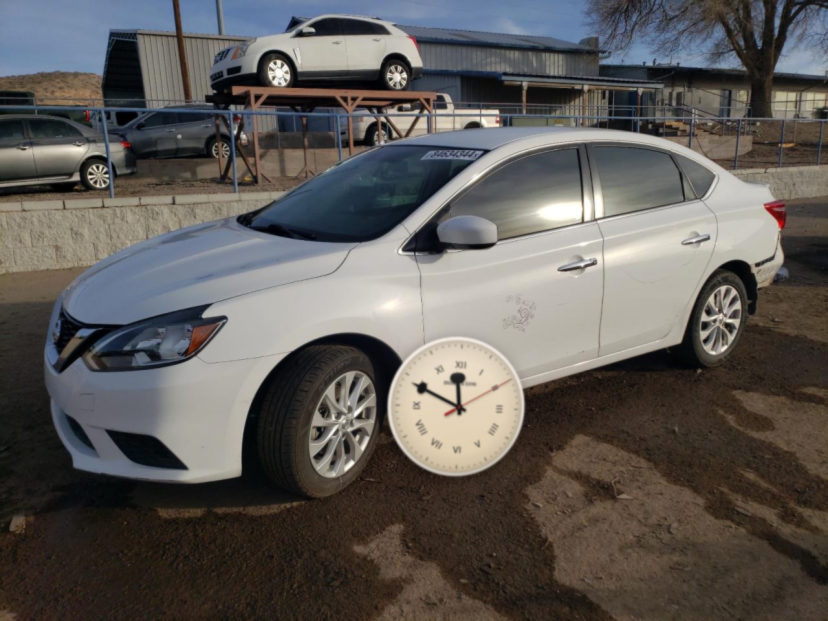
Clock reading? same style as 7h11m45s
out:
11h49m10s
